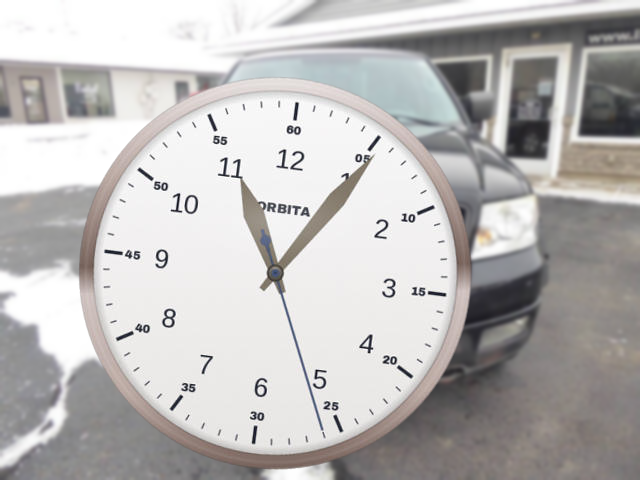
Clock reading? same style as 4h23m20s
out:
11h05m26s
